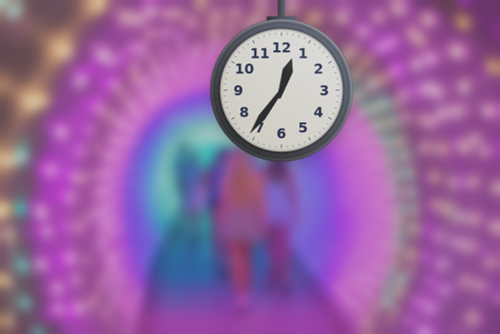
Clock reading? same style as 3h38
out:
12h36
